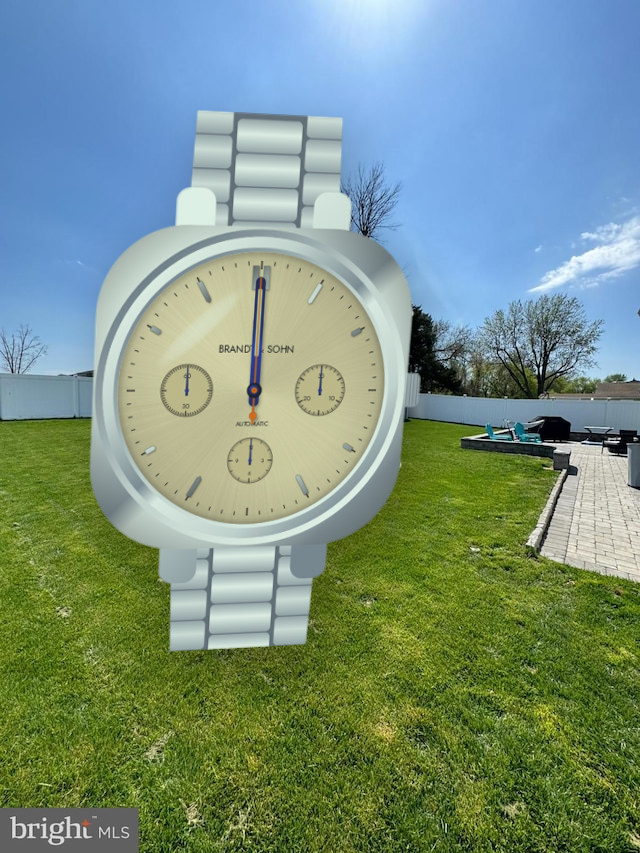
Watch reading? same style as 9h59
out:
12h00
